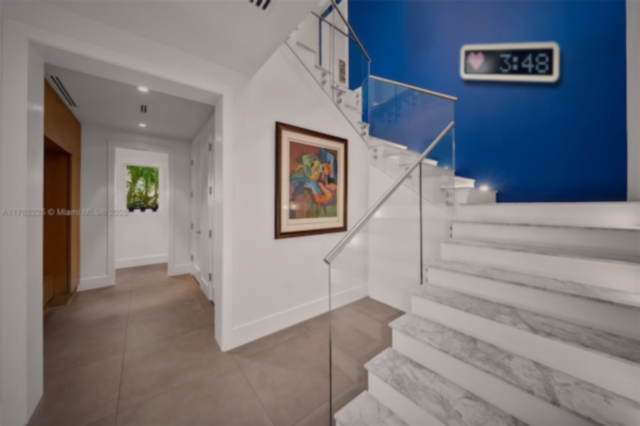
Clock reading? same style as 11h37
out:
3h48
